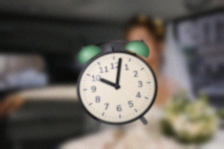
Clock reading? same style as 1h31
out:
10h02
